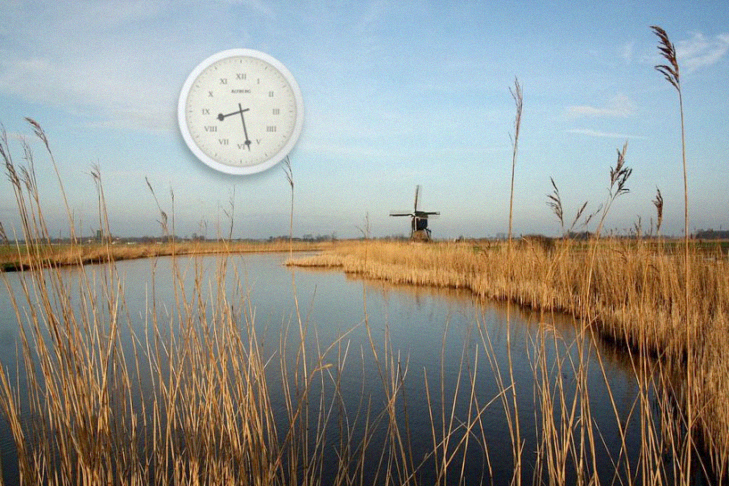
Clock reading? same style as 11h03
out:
8h28
